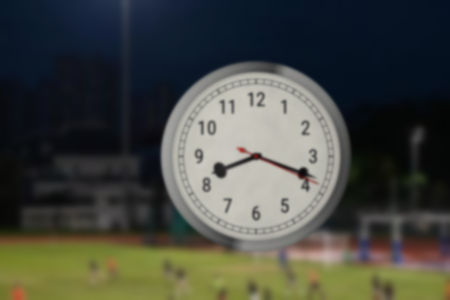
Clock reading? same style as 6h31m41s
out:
8h18m19s
